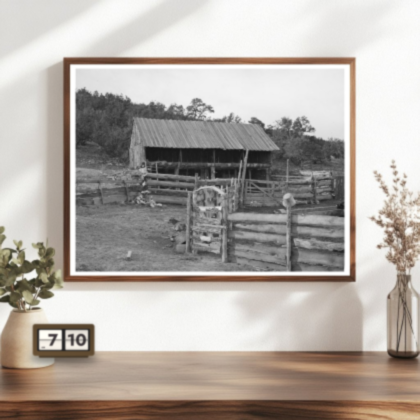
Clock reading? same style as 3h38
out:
7h10
